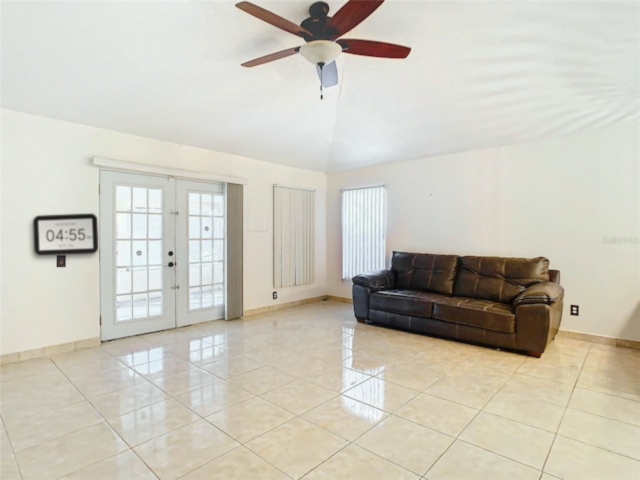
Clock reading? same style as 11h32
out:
4h55
